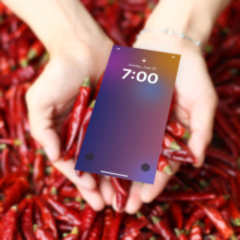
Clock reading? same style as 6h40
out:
7h00
